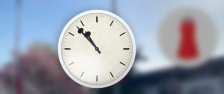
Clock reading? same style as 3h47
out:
10h53
